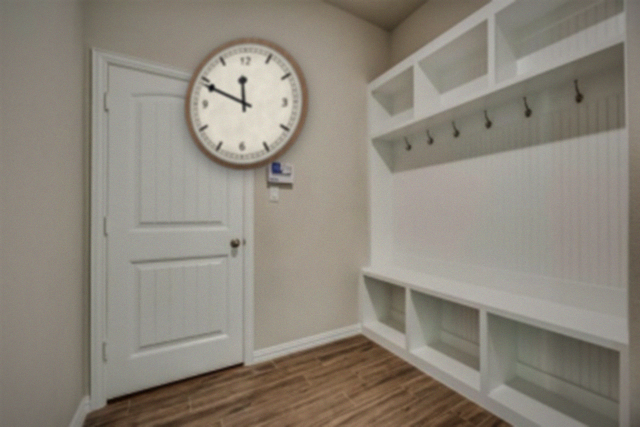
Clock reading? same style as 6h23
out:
11h49
